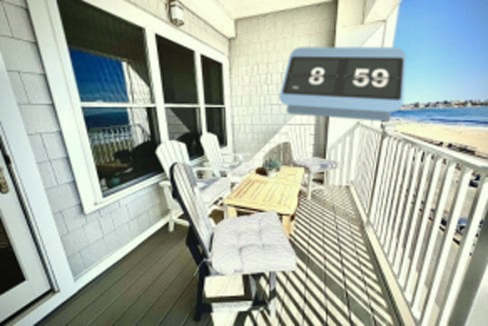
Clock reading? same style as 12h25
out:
8h59
